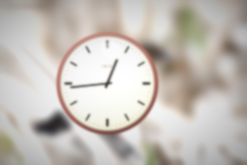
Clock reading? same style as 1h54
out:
12h44
